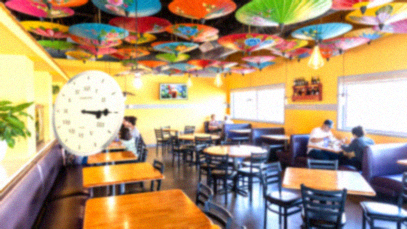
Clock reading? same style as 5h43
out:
3h15
